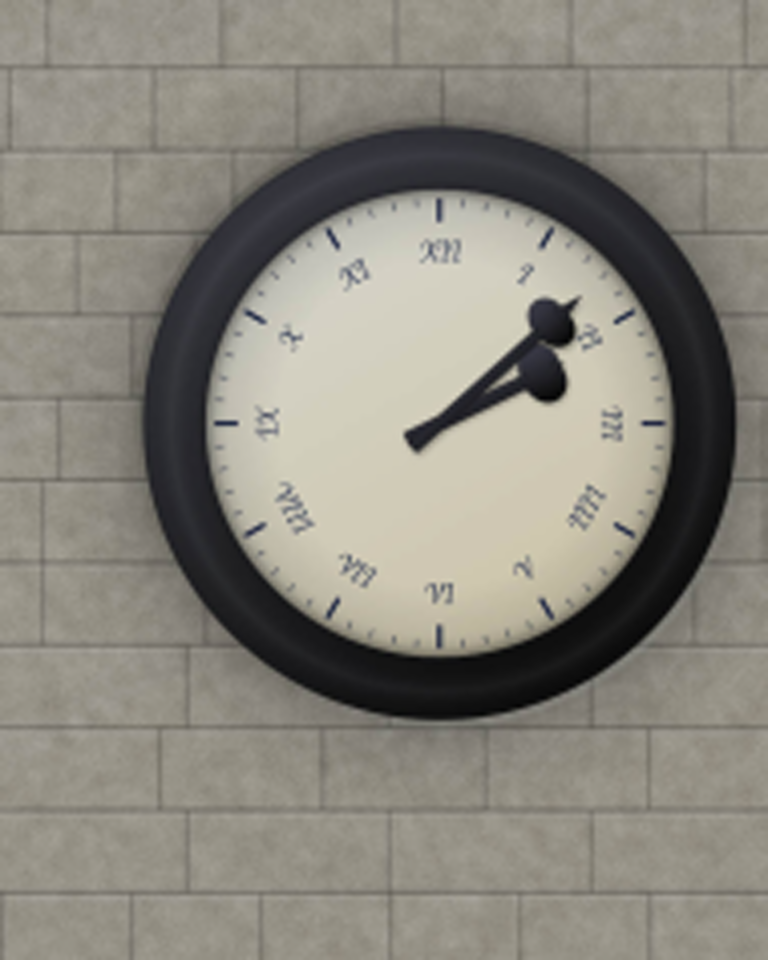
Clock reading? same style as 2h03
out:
2h08
